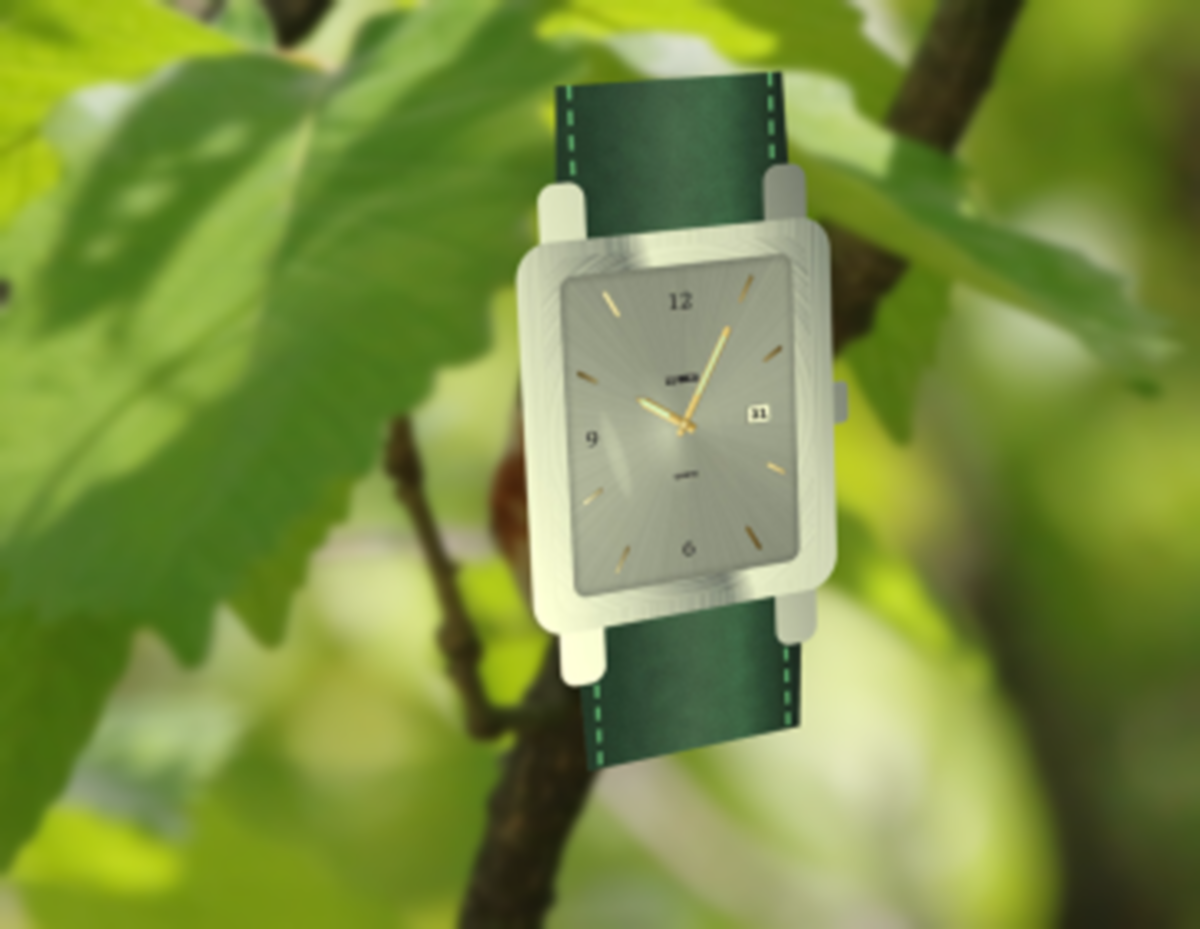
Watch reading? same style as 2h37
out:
10h05
